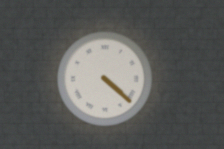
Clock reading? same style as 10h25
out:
4h22
